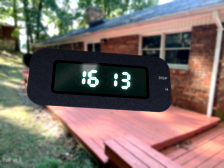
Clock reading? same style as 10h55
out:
16h13
